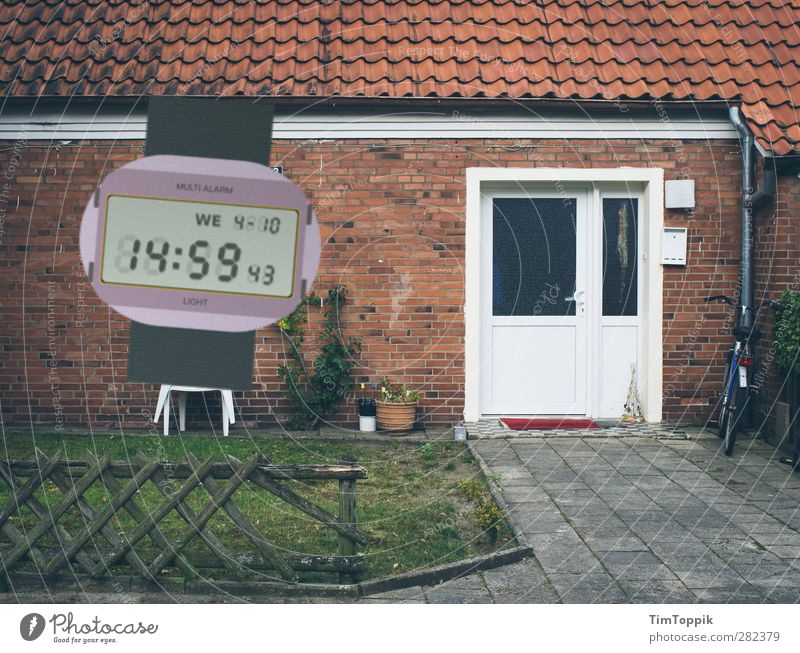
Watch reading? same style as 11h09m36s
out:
14h59m43s
